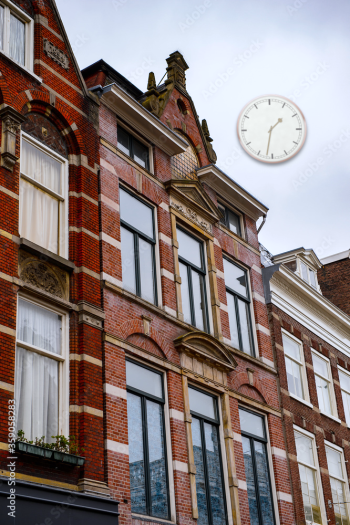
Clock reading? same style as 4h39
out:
1h32
